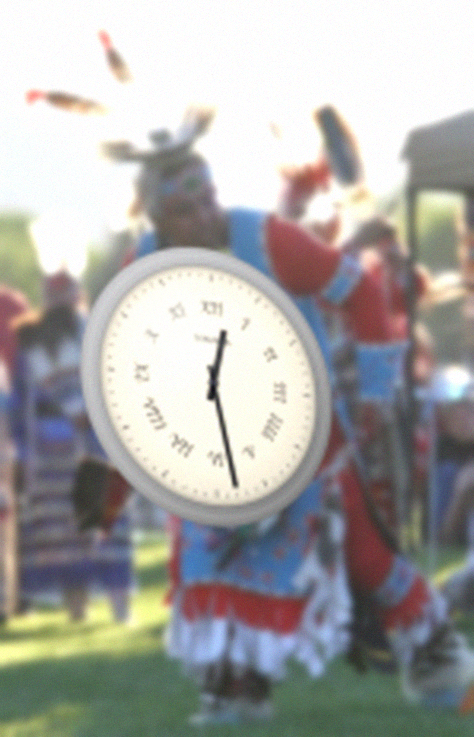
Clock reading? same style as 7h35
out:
12h28
